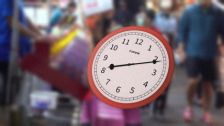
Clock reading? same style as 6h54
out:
8h11
